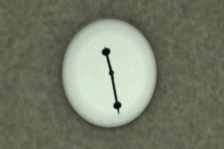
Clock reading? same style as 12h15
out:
11h28
